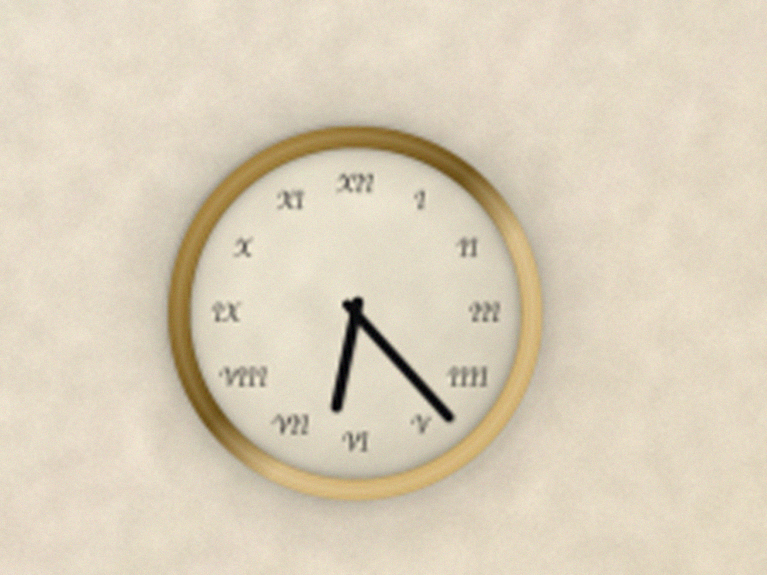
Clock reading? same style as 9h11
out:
6h23
